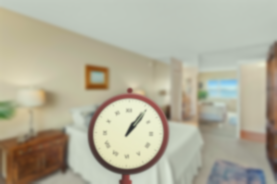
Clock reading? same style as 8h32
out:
1h06
